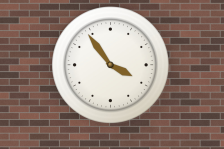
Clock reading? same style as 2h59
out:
3h54
